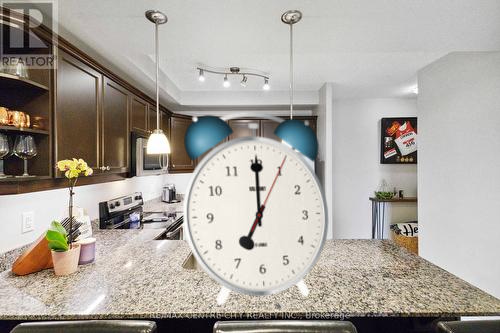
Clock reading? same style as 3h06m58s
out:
7h00m05s
